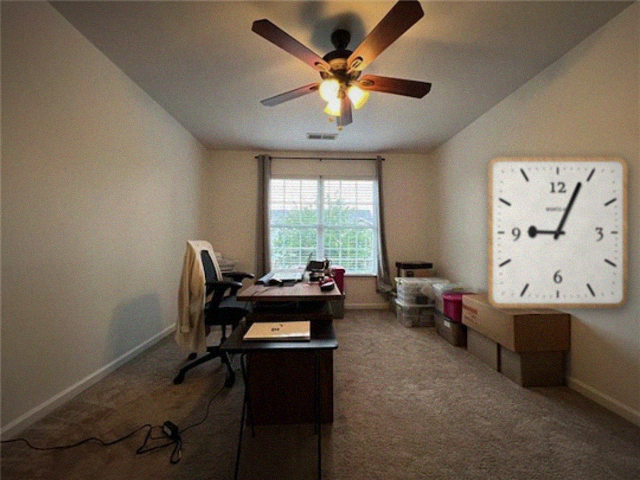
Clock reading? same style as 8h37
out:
9h04
